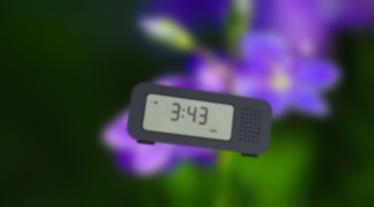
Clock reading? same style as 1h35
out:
3h43
